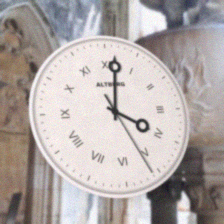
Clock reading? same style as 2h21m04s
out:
4h01m26s
